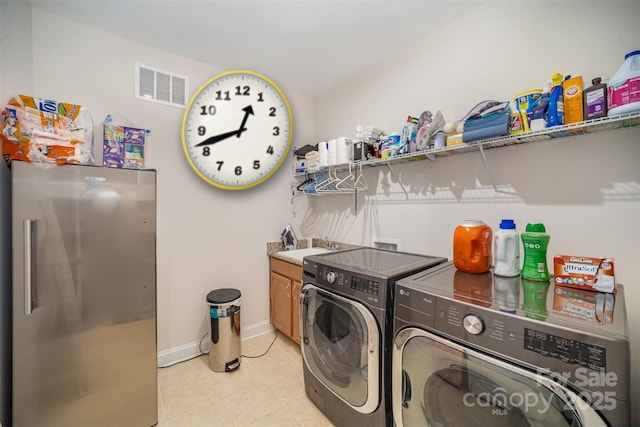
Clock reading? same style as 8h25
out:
12h42
